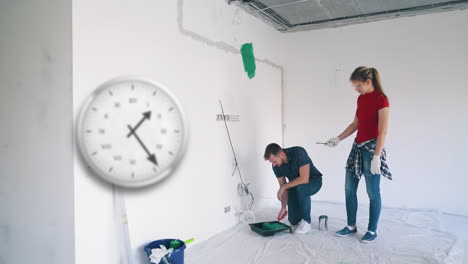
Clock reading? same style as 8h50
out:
1h24
